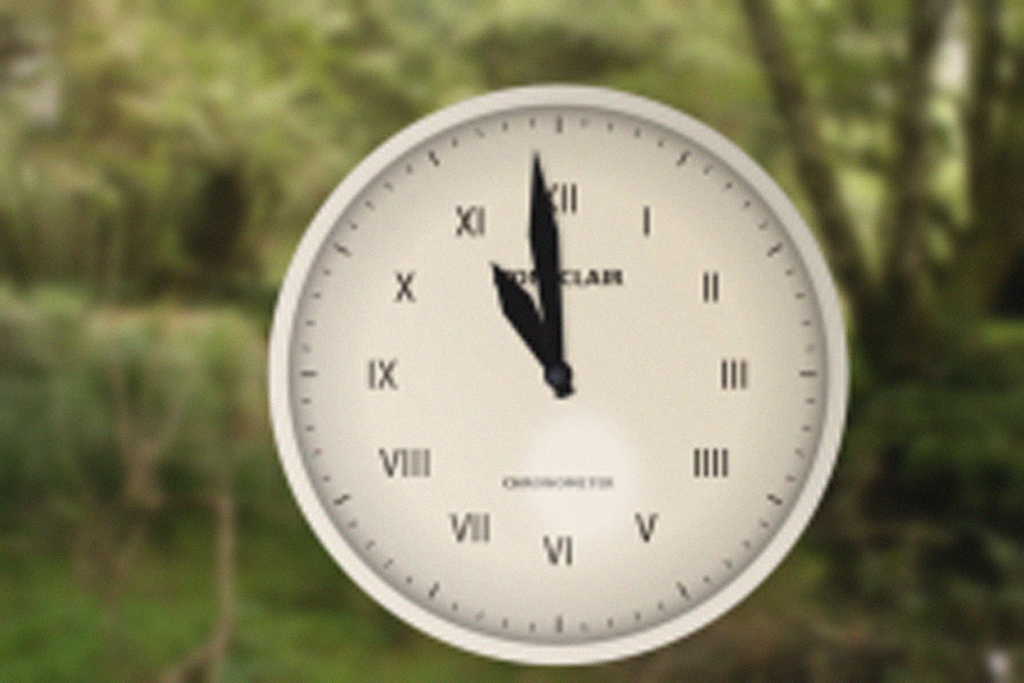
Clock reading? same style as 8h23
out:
10h59
